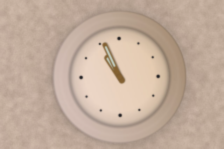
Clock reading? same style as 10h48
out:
10h56
